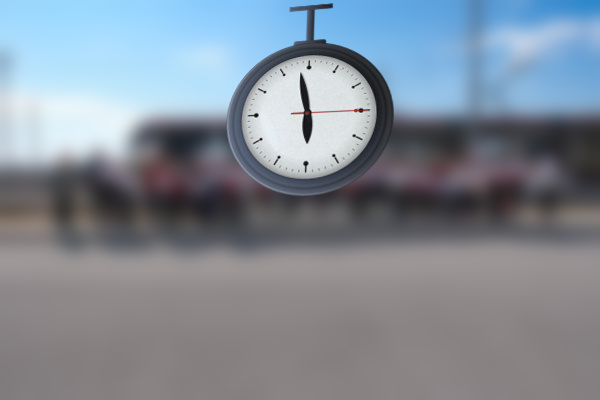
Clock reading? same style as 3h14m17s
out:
5h58m15s
